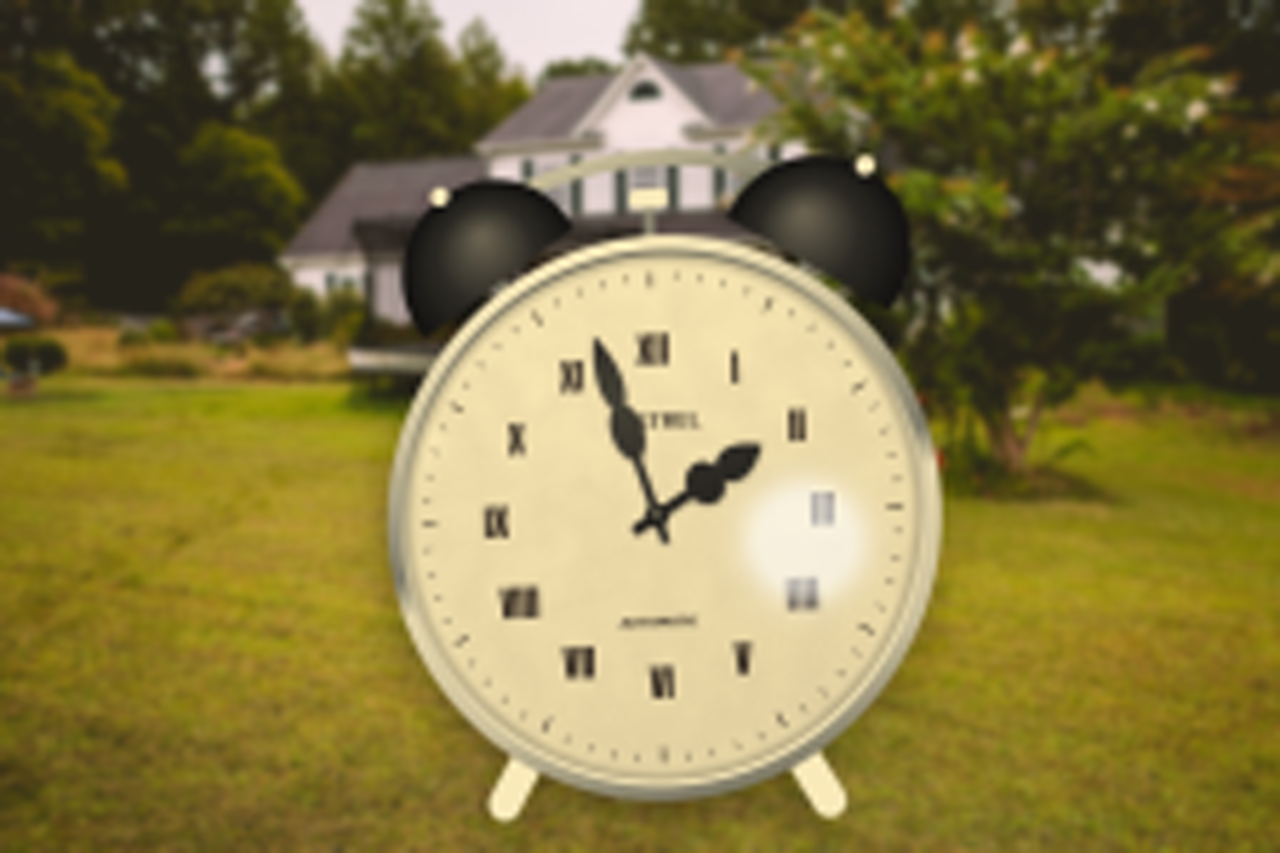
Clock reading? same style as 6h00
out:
1h57
